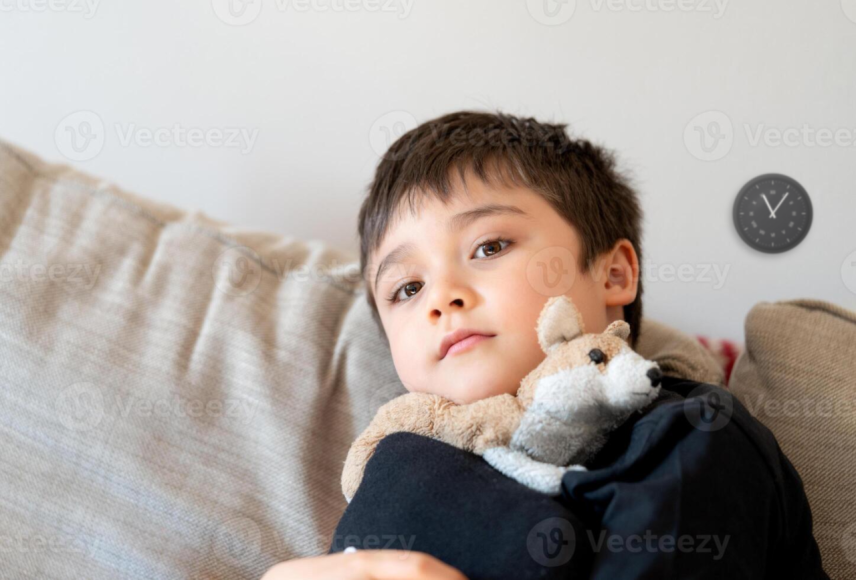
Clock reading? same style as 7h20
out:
11h06
